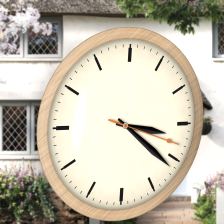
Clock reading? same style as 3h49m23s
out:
3h21m18s
